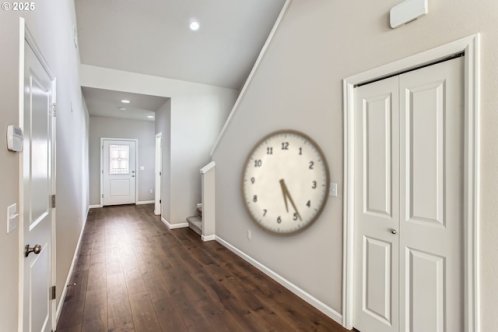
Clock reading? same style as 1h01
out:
5h24
